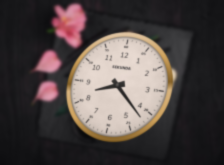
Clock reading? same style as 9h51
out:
8h22
